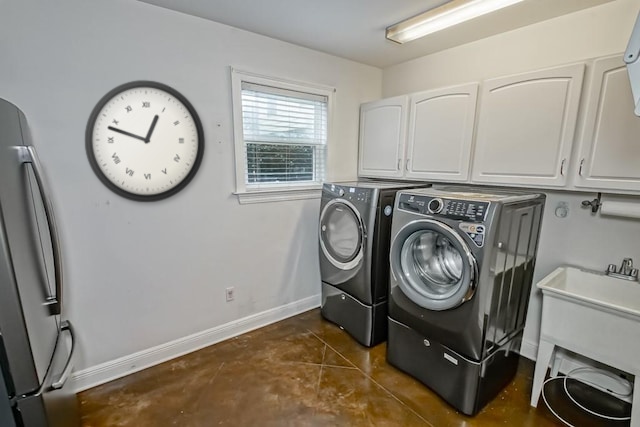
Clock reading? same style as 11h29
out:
12h48
